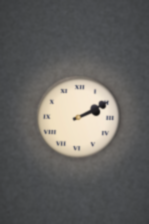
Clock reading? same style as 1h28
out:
2h10
